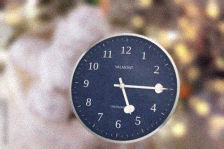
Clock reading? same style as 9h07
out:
5h15
